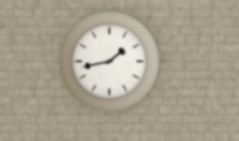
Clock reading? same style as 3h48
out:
1h43
